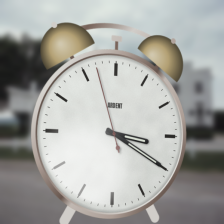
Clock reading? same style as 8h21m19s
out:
3h19m57s
